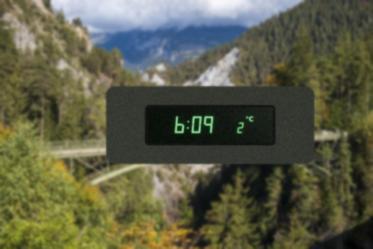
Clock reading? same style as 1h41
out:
6h09
